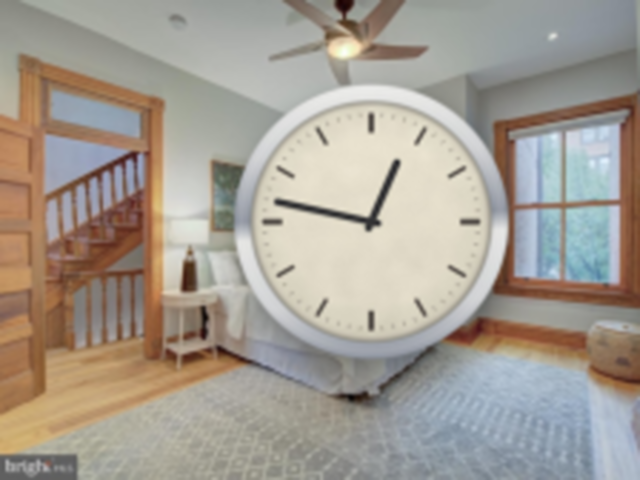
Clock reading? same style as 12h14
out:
12h47
